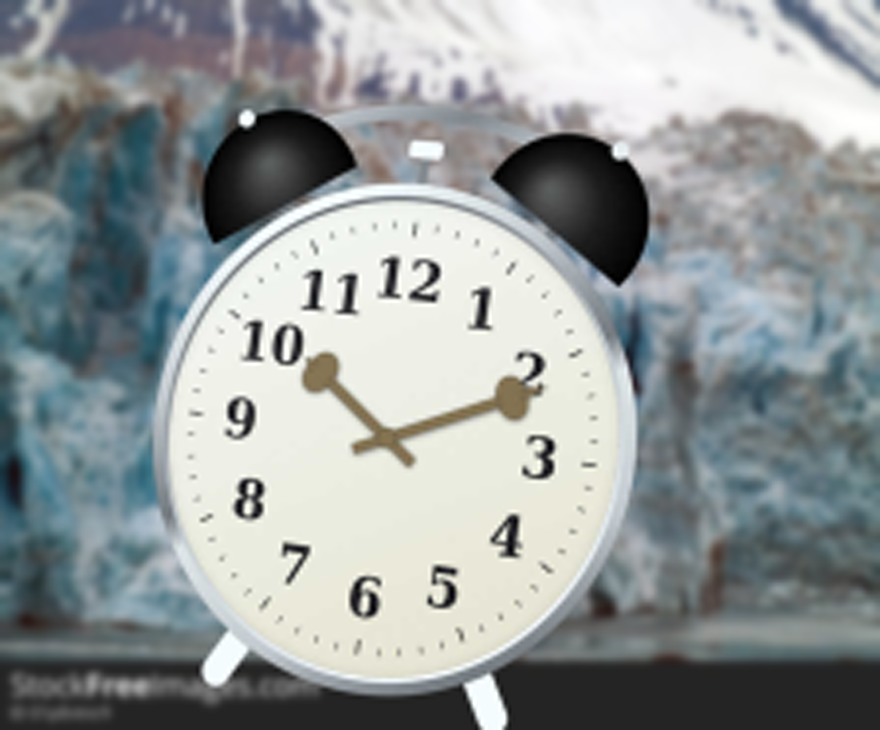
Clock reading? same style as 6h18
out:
10h11
